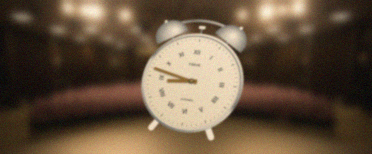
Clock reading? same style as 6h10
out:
8h47
